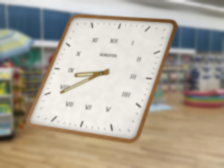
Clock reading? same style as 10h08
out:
8h39
